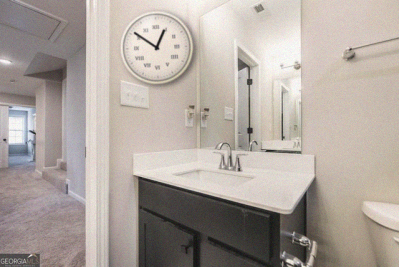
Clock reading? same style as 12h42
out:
12h51
